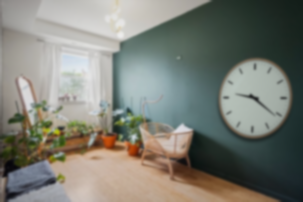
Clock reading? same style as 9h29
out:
9h21
